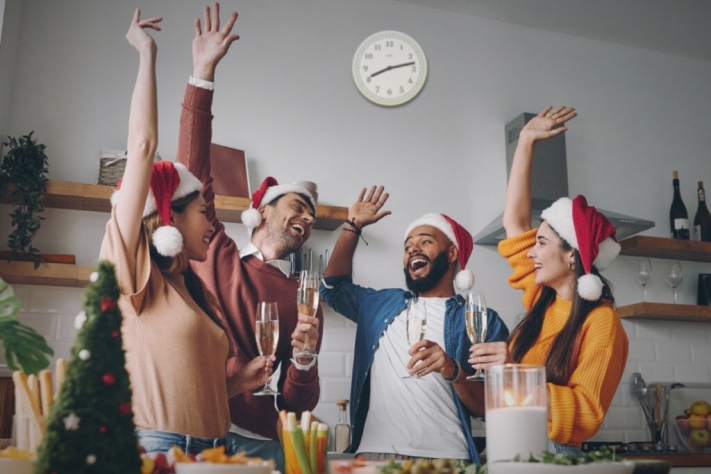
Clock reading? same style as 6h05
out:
8h13
